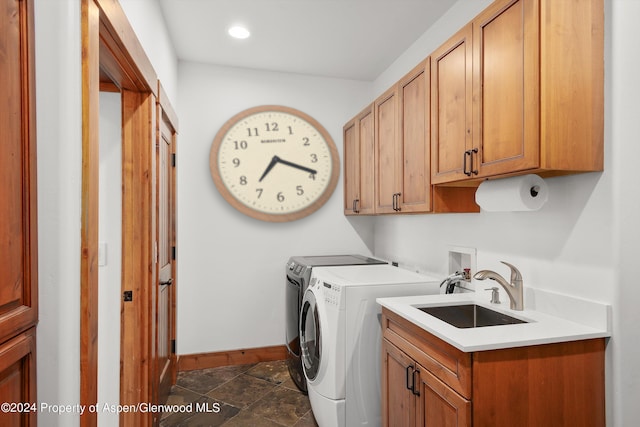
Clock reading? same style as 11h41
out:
7h19
